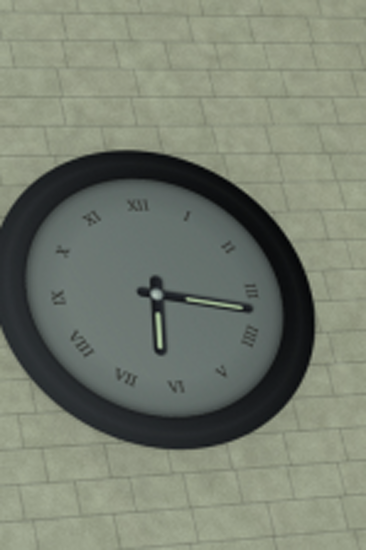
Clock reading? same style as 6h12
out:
6h17
